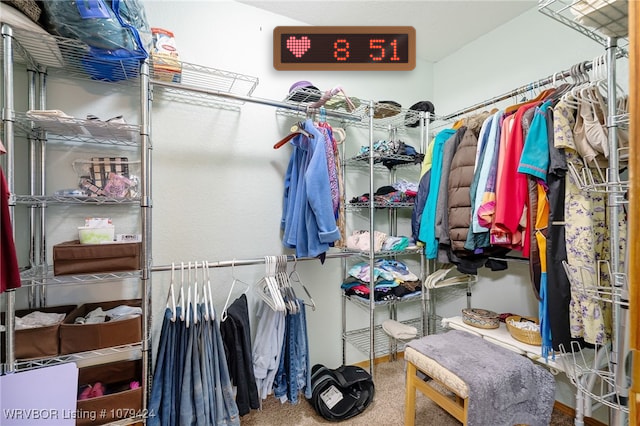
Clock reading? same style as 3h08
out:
8h51
